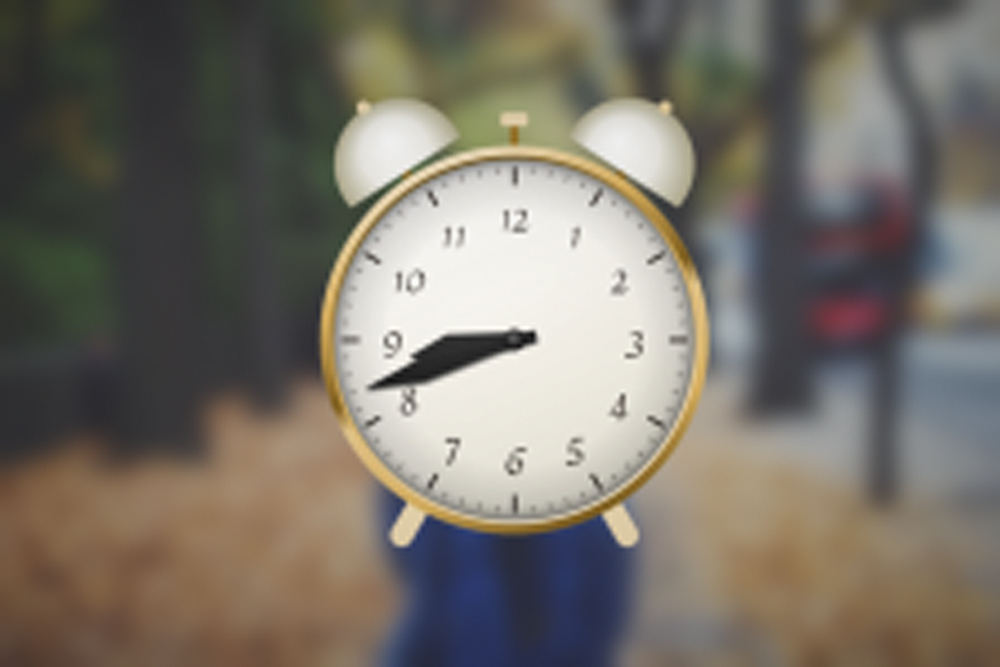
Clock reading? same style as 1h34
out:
8h42
